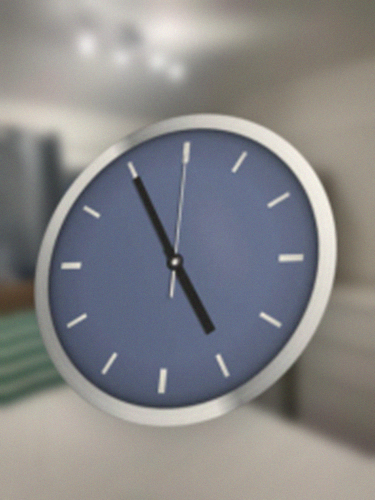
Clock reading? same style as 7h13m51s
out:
4h55m00s
